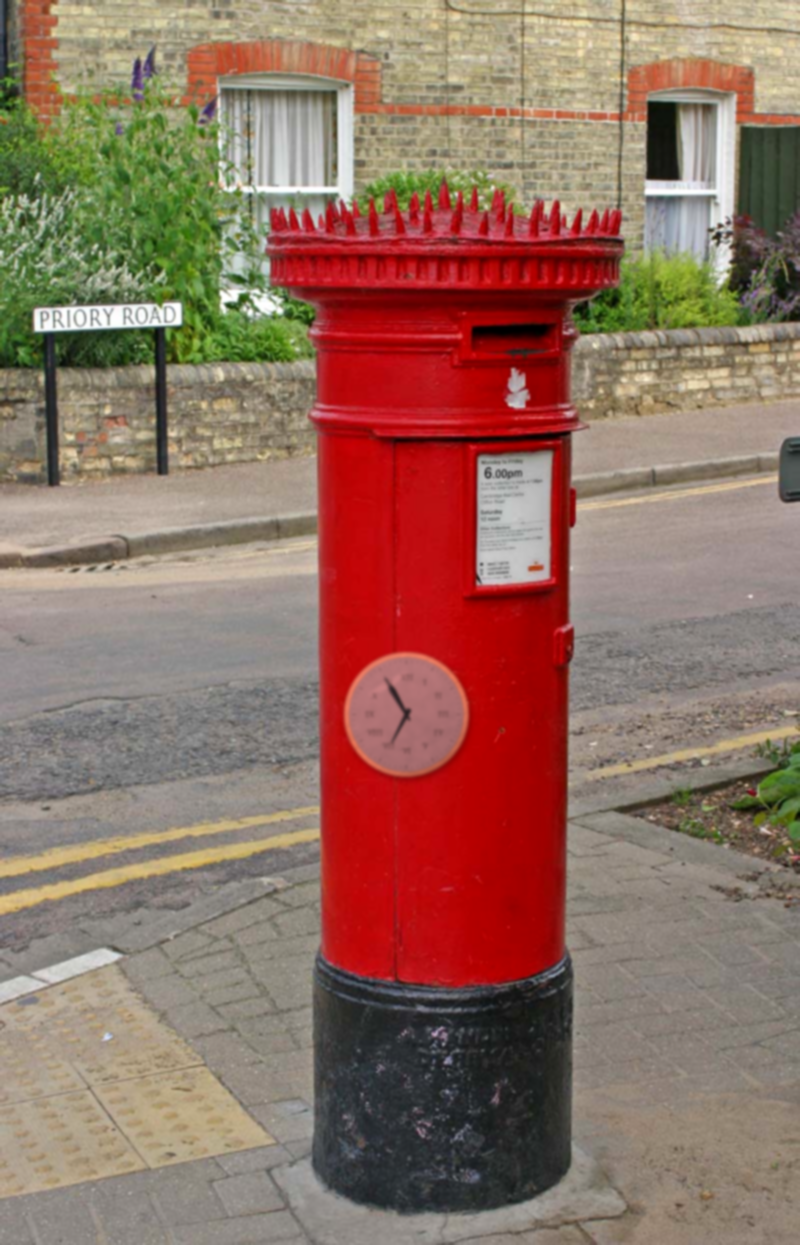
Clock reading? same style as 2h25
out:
6h55
